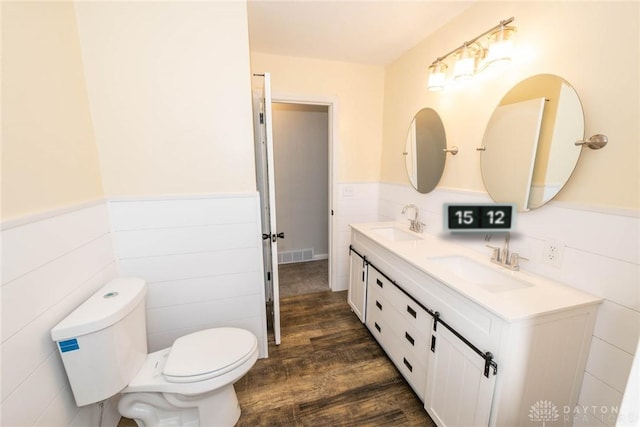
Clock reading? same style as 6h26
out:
15h12
